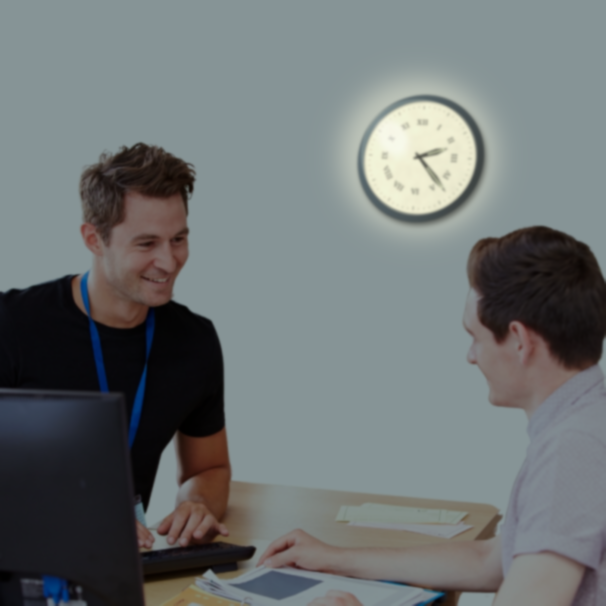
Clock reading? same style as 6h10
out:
2h23
